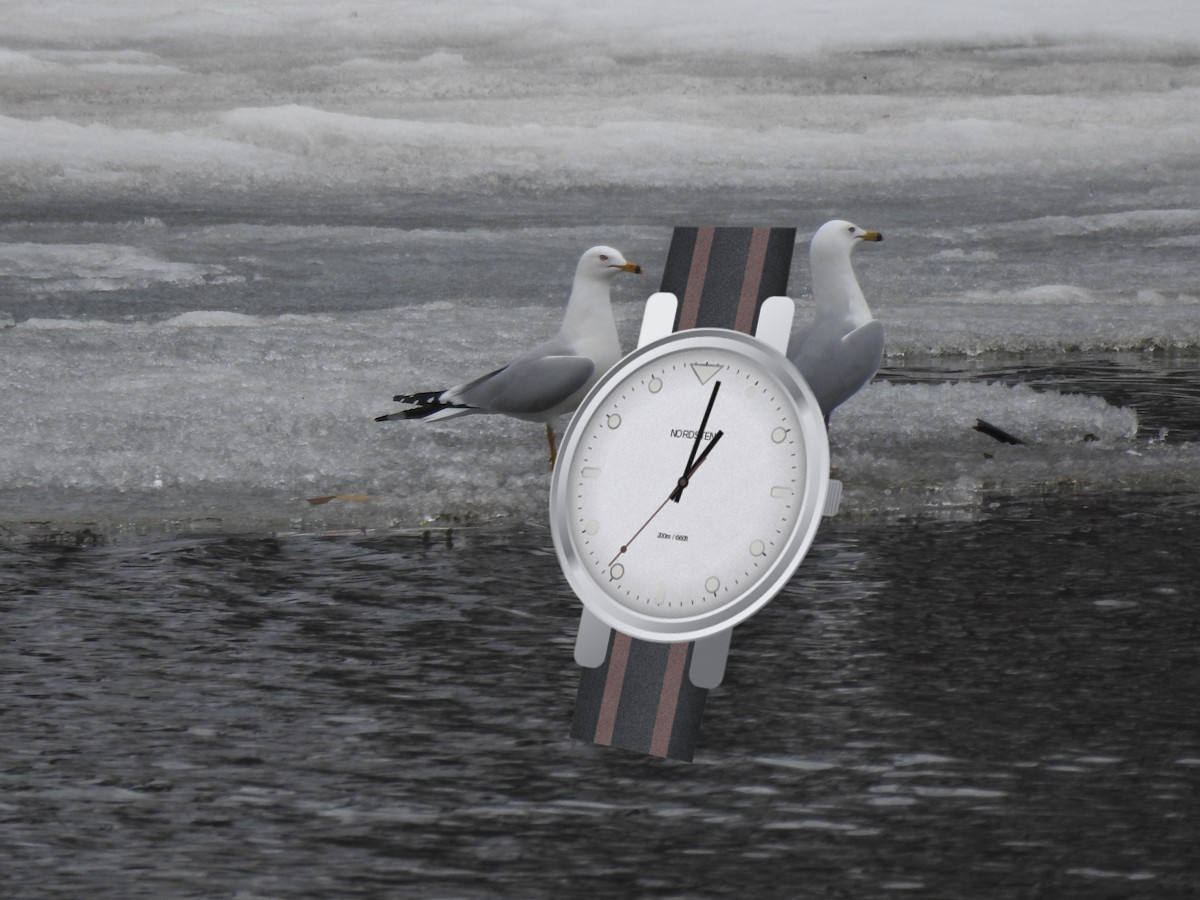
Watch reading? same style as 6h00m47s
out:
1h01m36s
